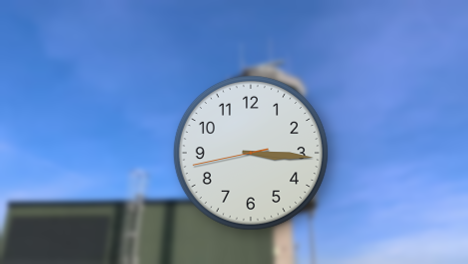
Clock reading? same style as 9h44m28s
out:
3h15m43s
